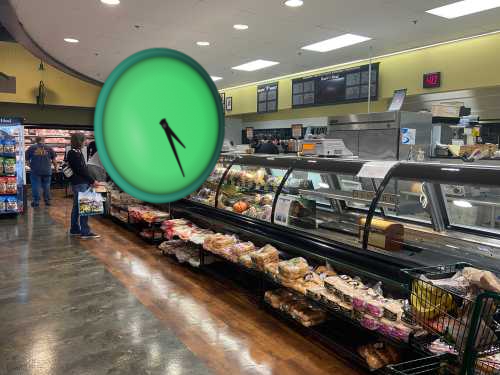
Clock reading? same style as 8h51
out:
4h26
